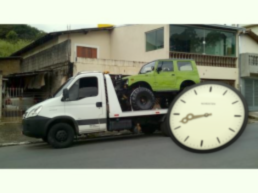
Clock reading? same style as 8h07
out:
8h42
